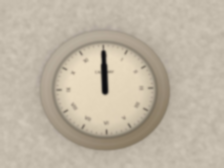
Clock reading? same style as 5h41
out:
12h00
